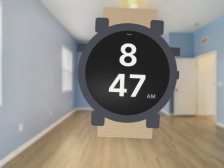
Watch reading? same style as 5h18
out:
8h47
